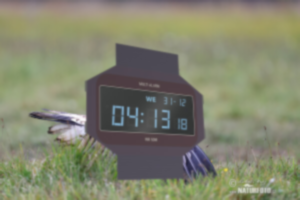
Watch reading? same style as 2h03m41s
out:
4h13m18s
